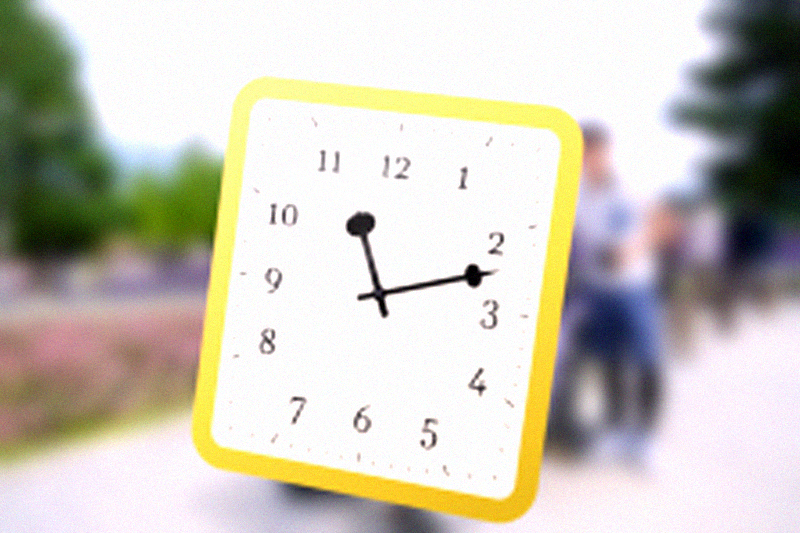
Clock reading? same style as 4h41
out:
11h12
